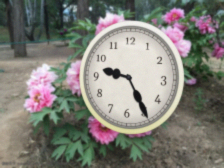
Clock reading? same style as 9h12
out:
9h25
